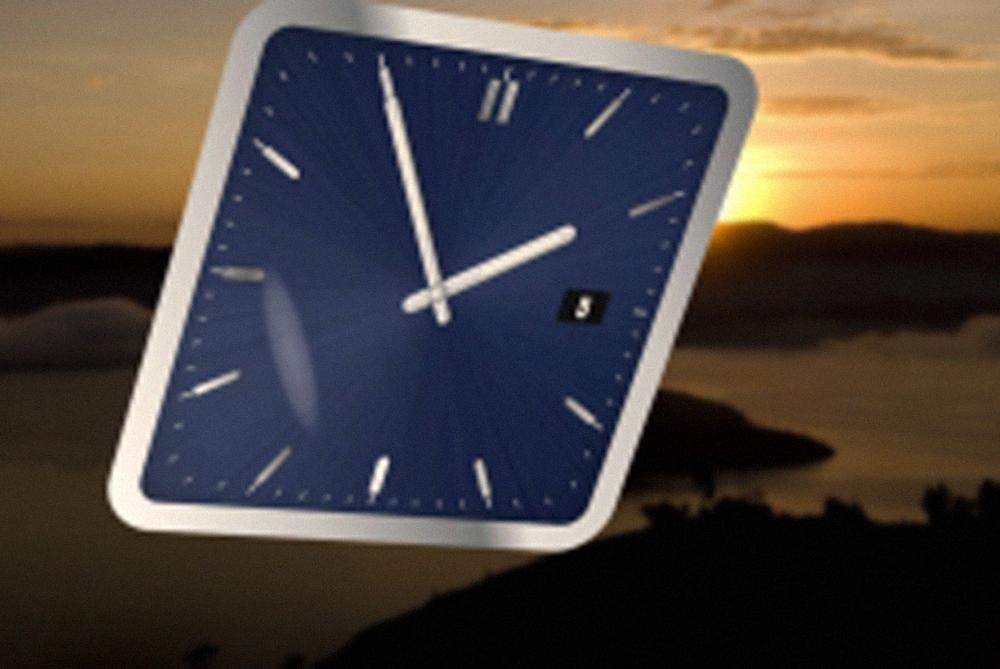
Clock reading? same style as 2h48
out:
1h55
